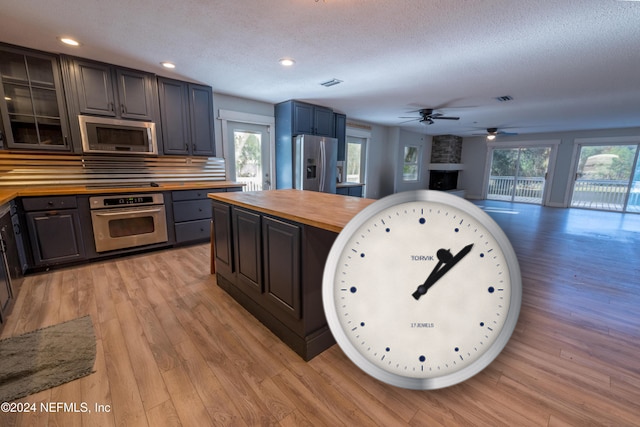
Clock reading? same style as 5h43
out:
1h08
